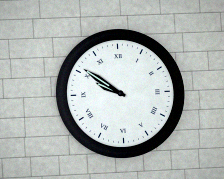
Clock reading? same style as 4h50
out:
9h51
